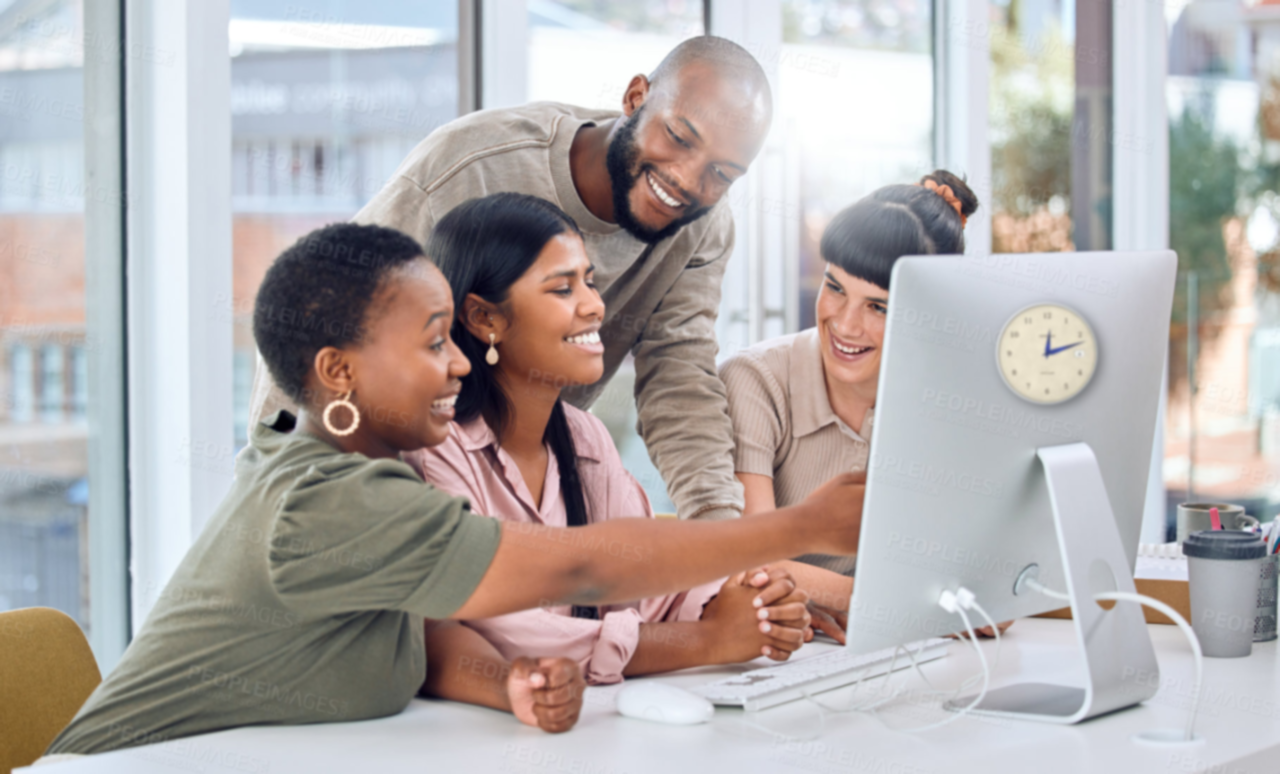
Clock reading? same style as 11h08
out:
12h12
